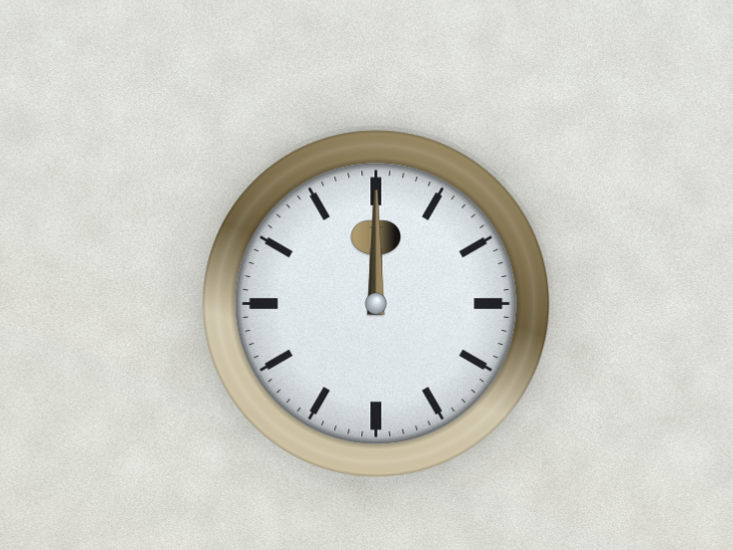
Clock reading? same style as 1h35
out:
12h00
